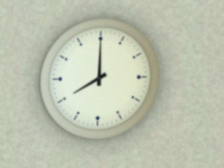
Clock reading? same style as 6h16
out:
8h00
